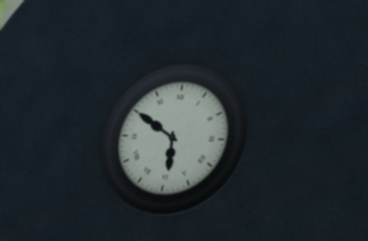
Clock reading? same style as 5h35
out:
5h50
